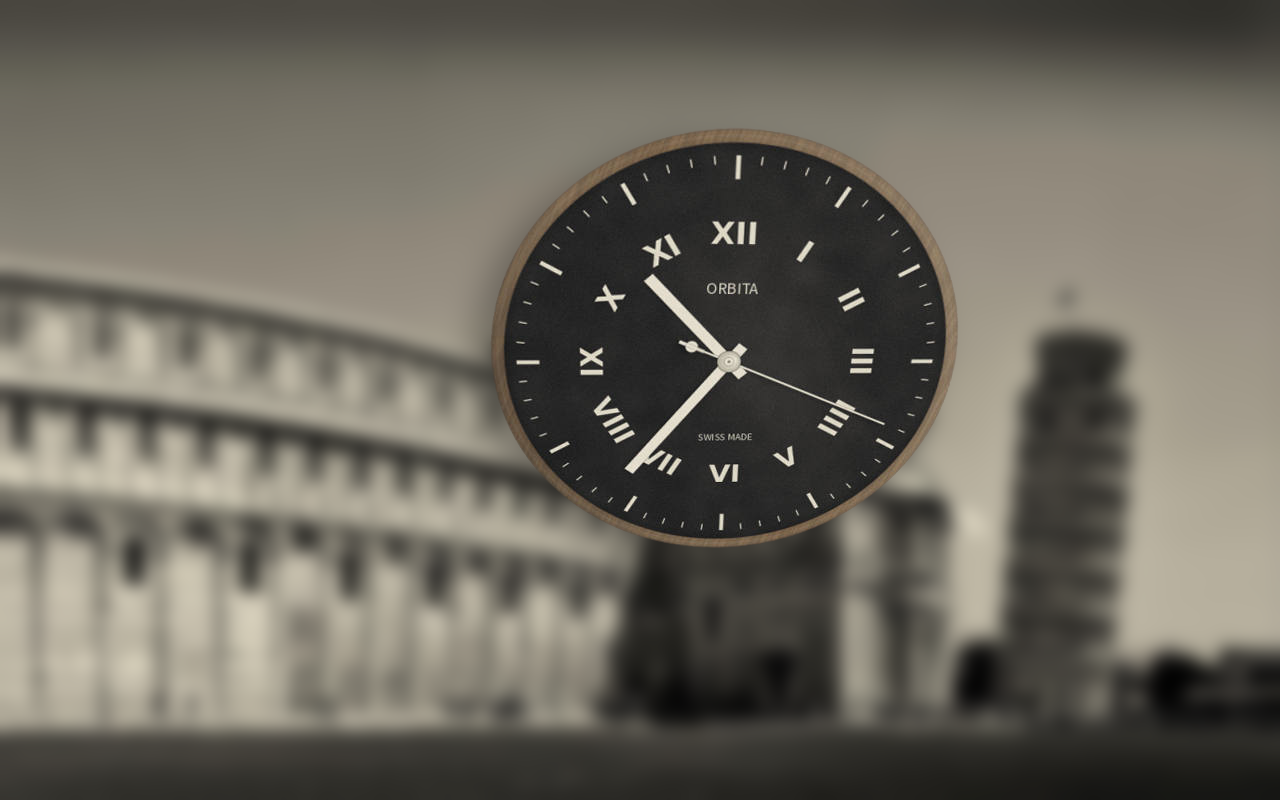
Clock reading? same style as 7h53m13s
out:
10h36m19s
